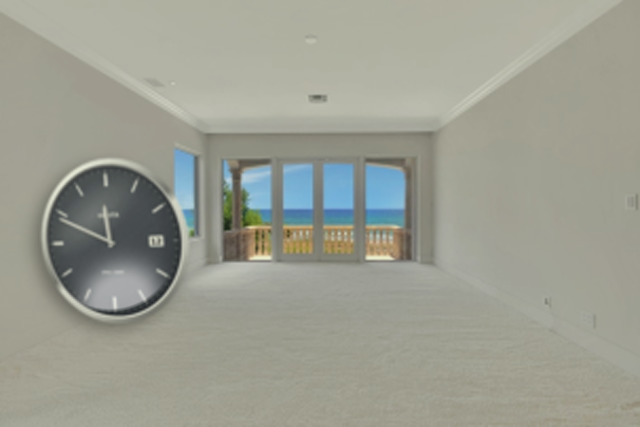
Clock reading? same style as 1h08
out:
11h49
